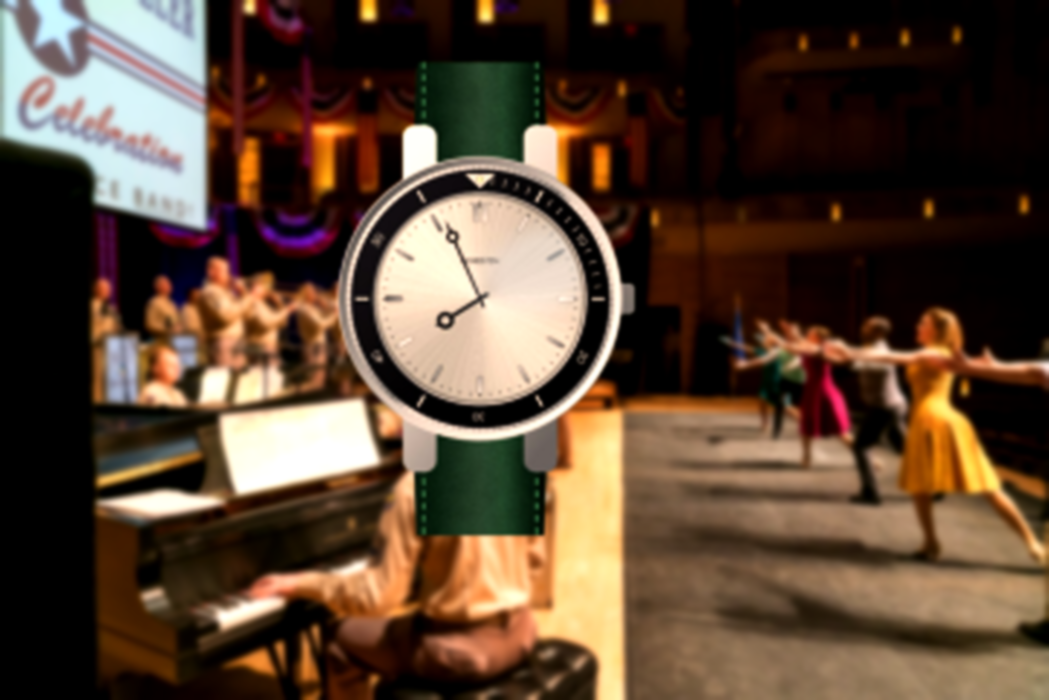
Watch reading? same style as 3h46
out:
7h56
